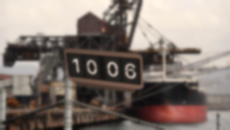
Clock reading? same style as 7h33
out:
10h06
